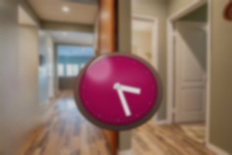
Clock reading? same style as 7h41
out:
3h27
